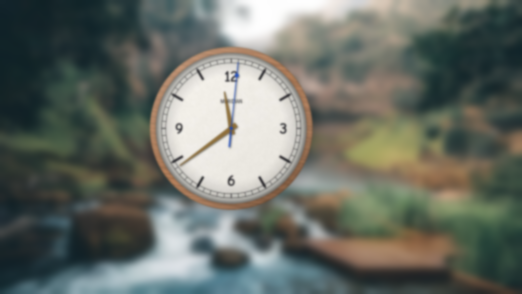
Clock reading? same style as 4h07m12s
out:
11h39m01s
